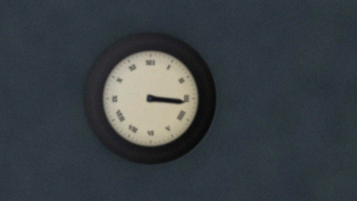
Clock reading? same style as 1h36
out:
3h16
